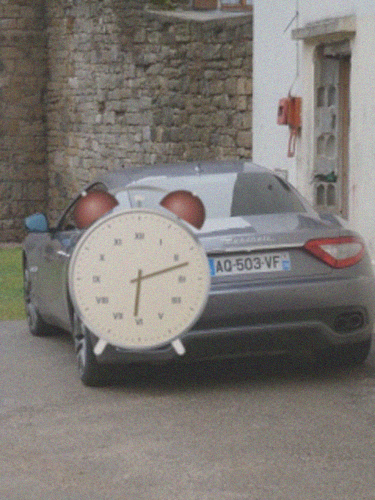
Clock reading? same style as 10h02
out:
6h12
